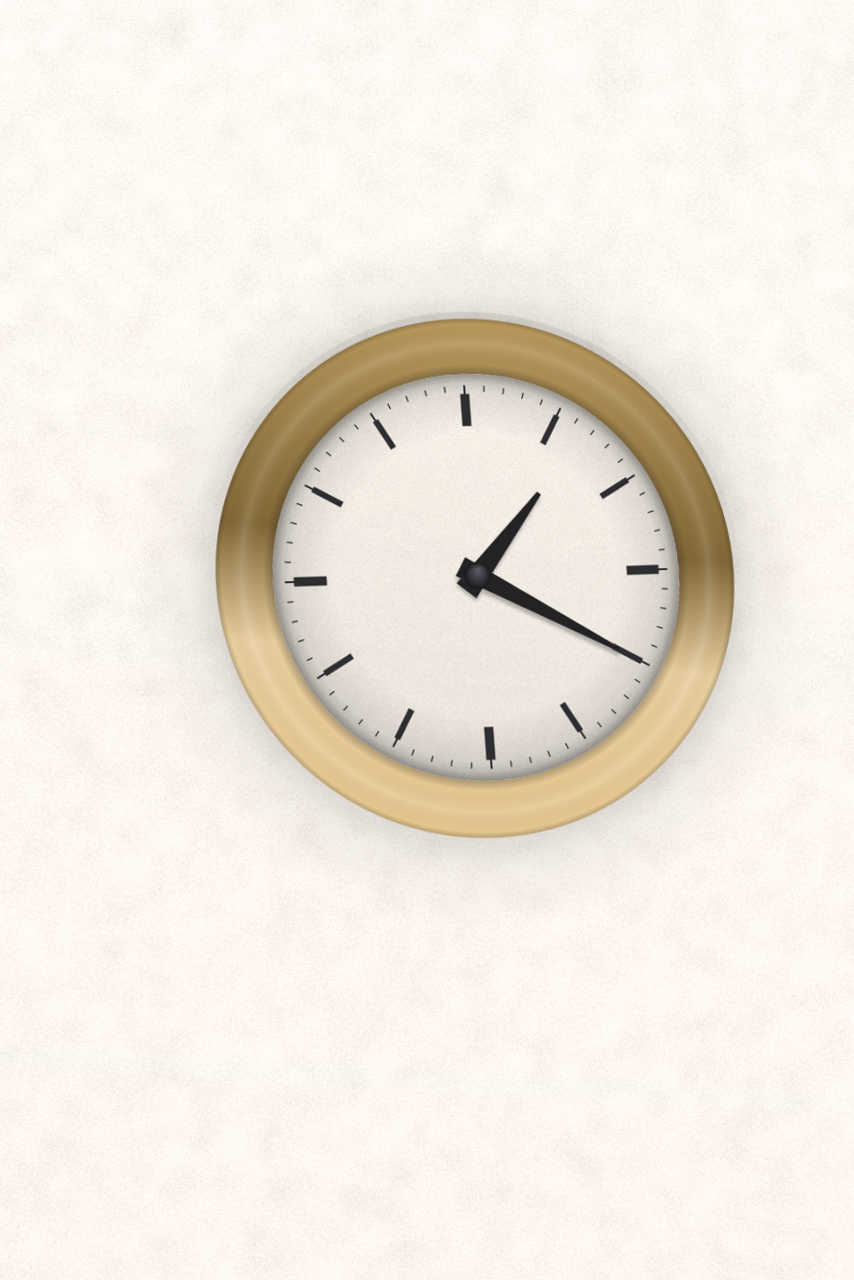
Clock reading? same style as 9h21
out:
1h20
